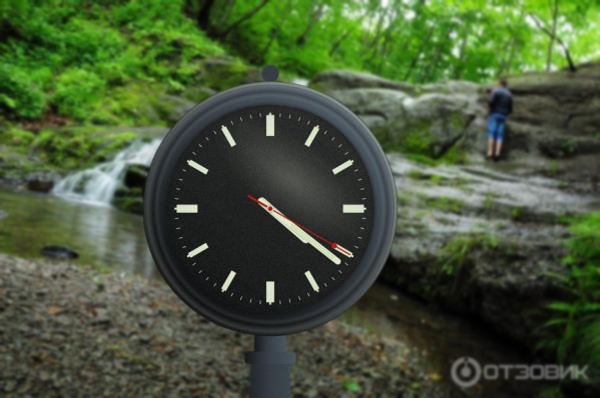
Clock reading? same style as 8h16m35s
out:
4h21m20s
